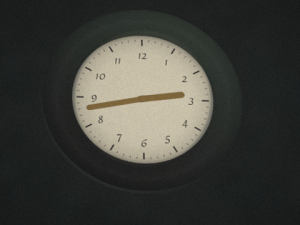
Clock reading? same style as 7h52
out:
2h43
